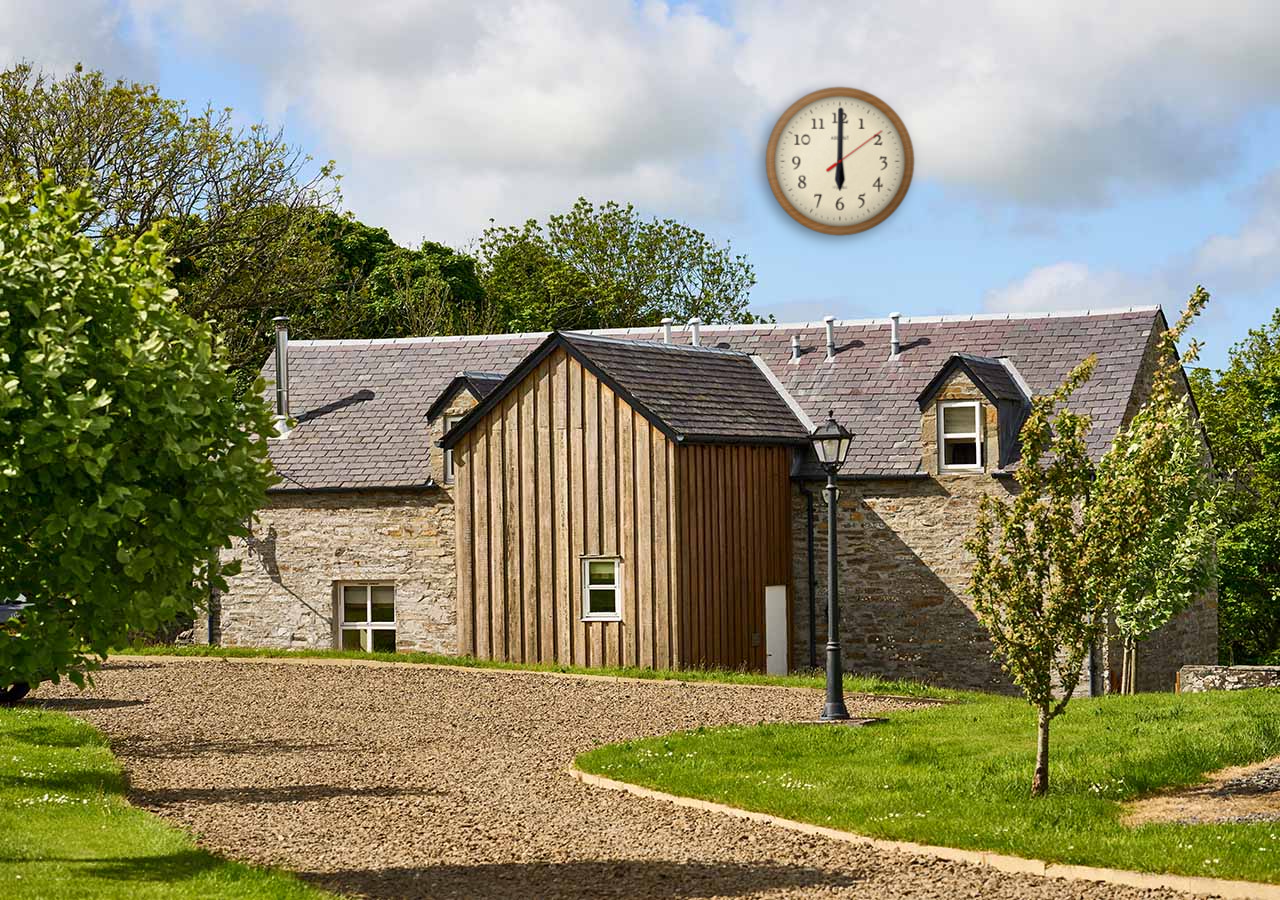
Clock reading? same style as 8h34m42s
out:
6h00m09s
